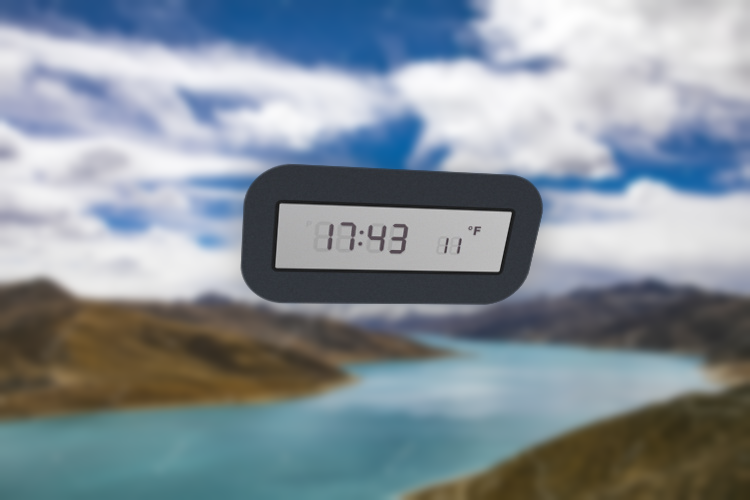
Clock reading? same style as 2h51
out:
17h43
